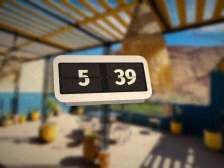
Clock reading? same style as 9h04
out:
5h39
